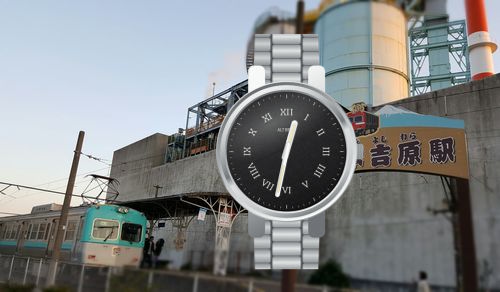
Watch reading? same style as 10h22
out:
12h32
